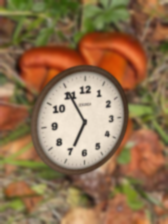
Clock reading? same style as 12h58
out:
6h55
